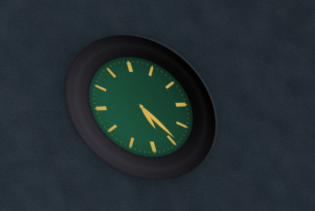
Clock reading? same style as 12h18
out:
5h24
